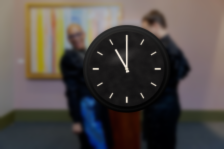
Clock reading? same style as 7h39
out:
11h00
